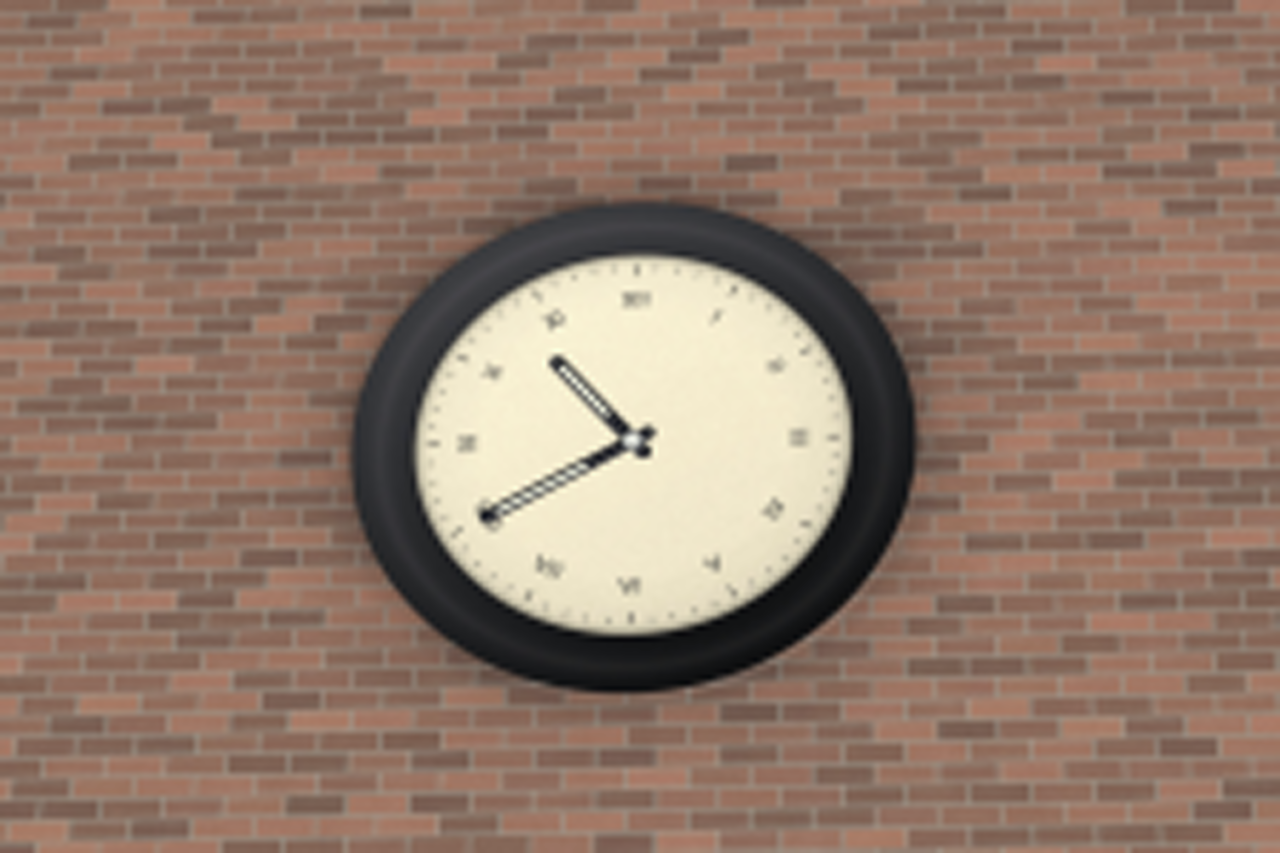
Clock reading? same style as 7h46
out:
10h40
